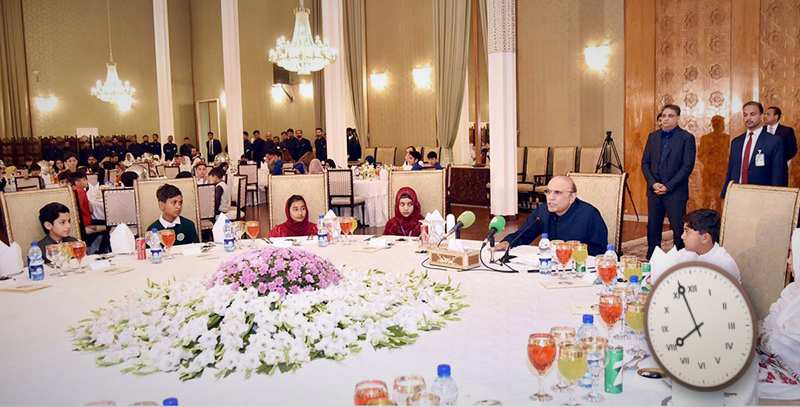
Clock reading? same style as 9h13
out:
7h57
